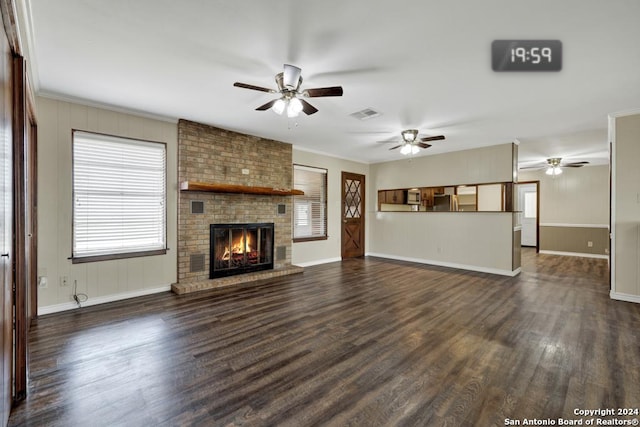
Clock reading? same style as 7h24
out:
19h59
